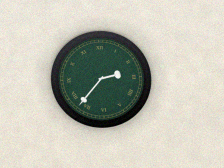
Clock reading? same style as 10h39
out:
2h37
